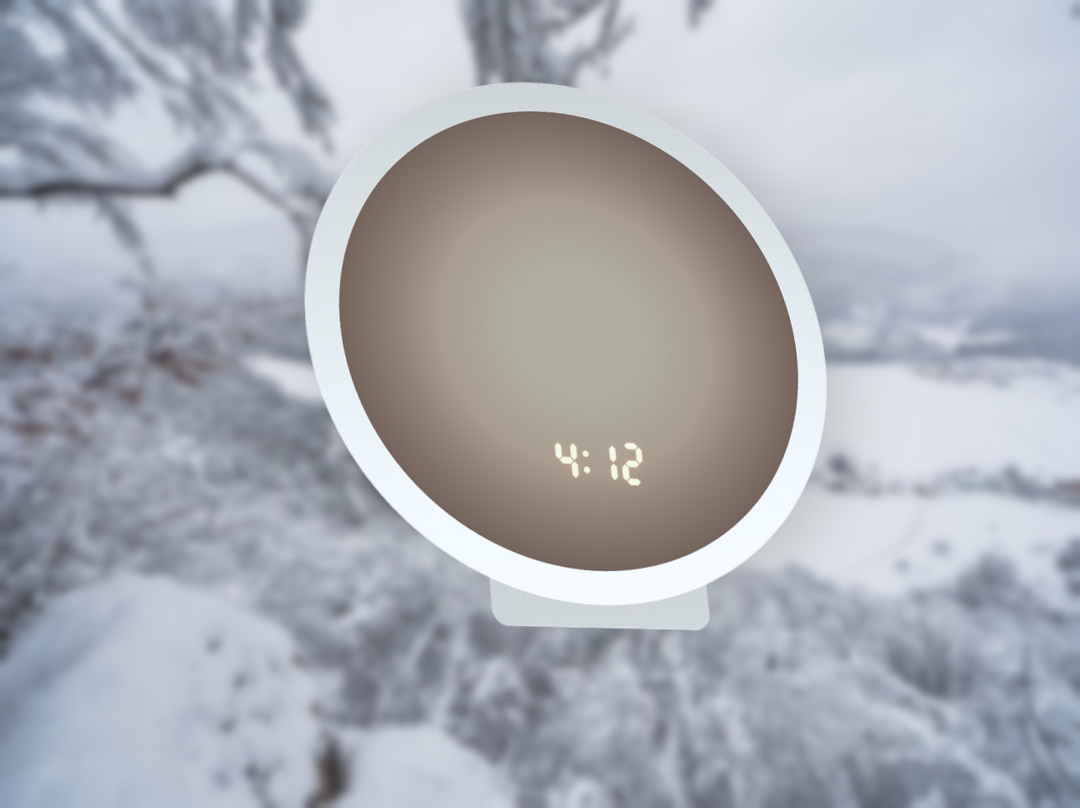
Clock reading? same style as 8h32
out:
4h12
